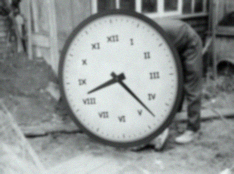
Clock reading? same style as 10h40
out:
8h23
